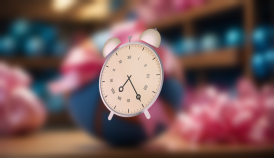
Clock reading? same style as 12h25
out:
7h25
